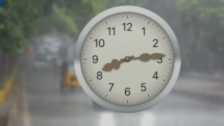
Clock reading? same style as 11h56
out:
8h14
